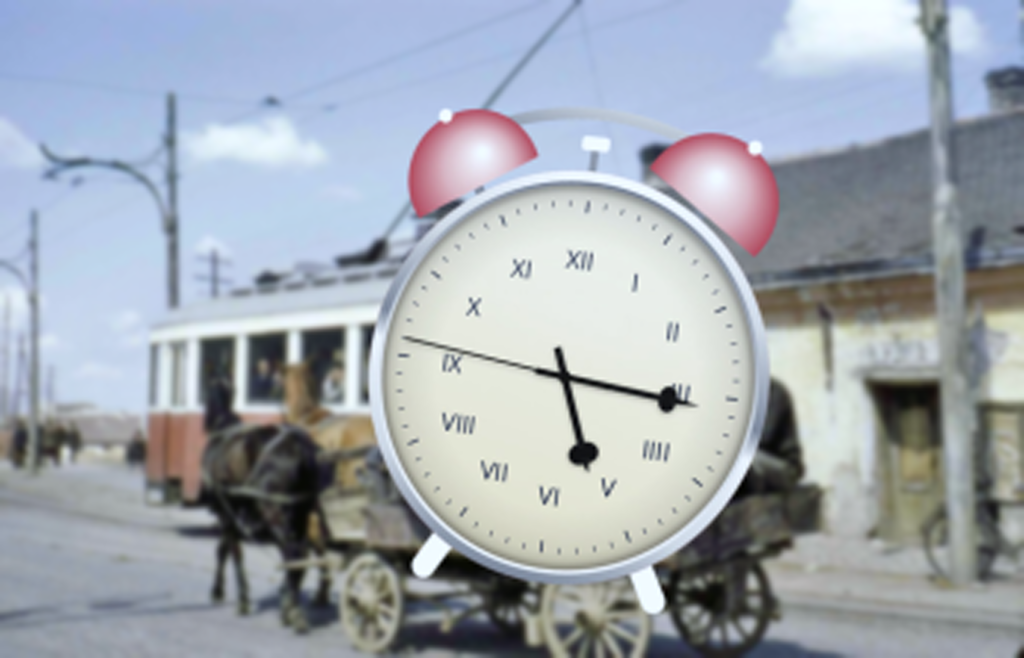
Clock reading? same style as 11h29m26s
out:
5h15m46s
